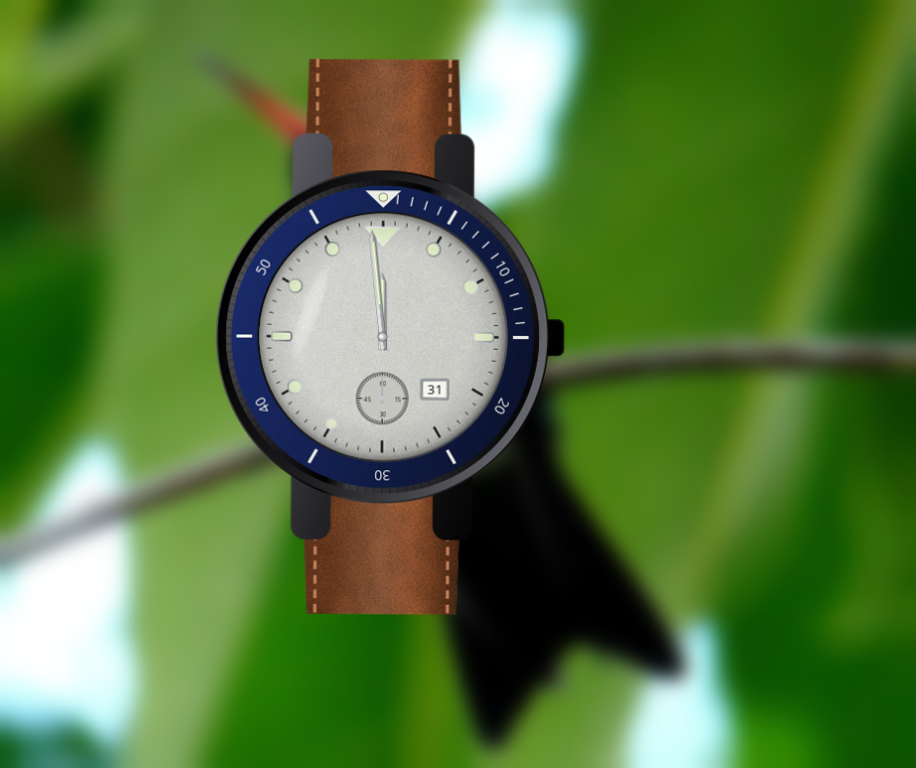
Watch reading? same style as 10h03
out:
11h59
